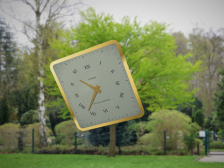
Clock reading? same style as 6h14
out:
10h37
